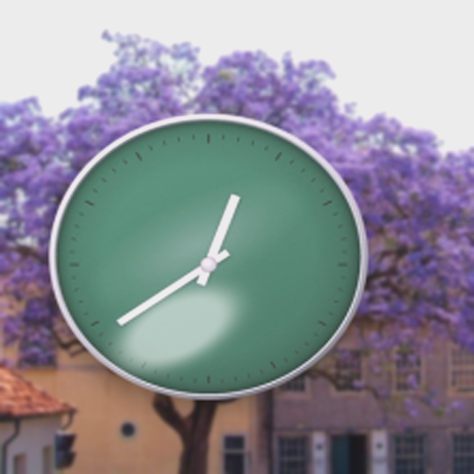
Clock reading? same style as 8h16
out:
12h39
